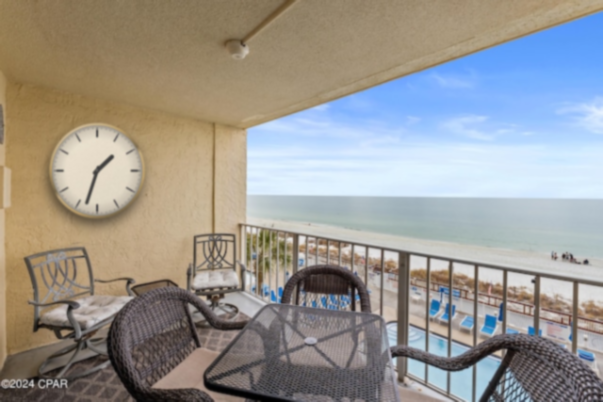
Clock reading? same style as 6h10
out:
1h33
